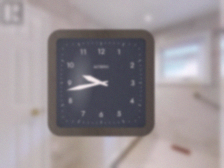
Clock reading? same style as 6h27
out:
9h43
